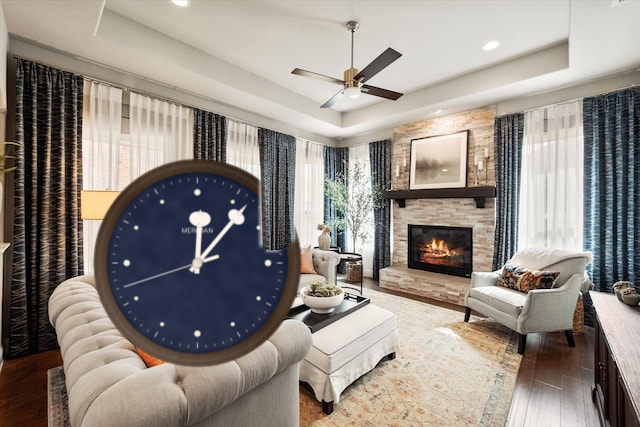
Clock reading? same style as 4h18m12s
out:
12h06m42s
